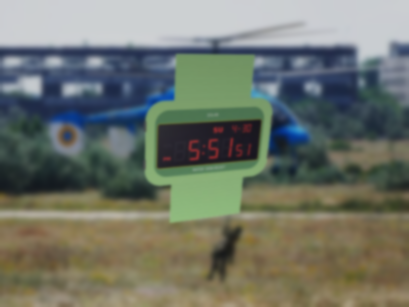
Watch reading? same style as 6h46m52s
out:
5h51m51s
